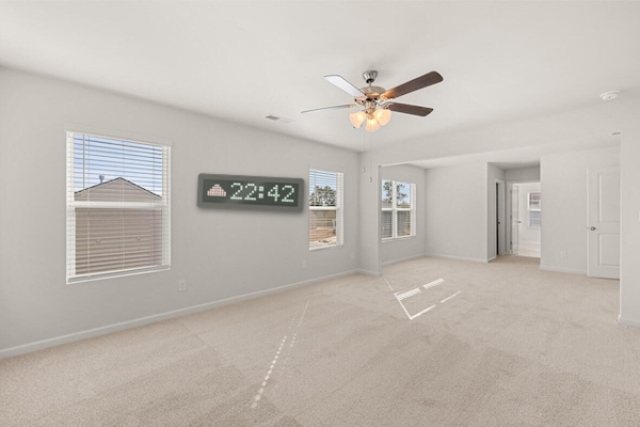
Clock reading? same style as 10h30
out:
22h42
